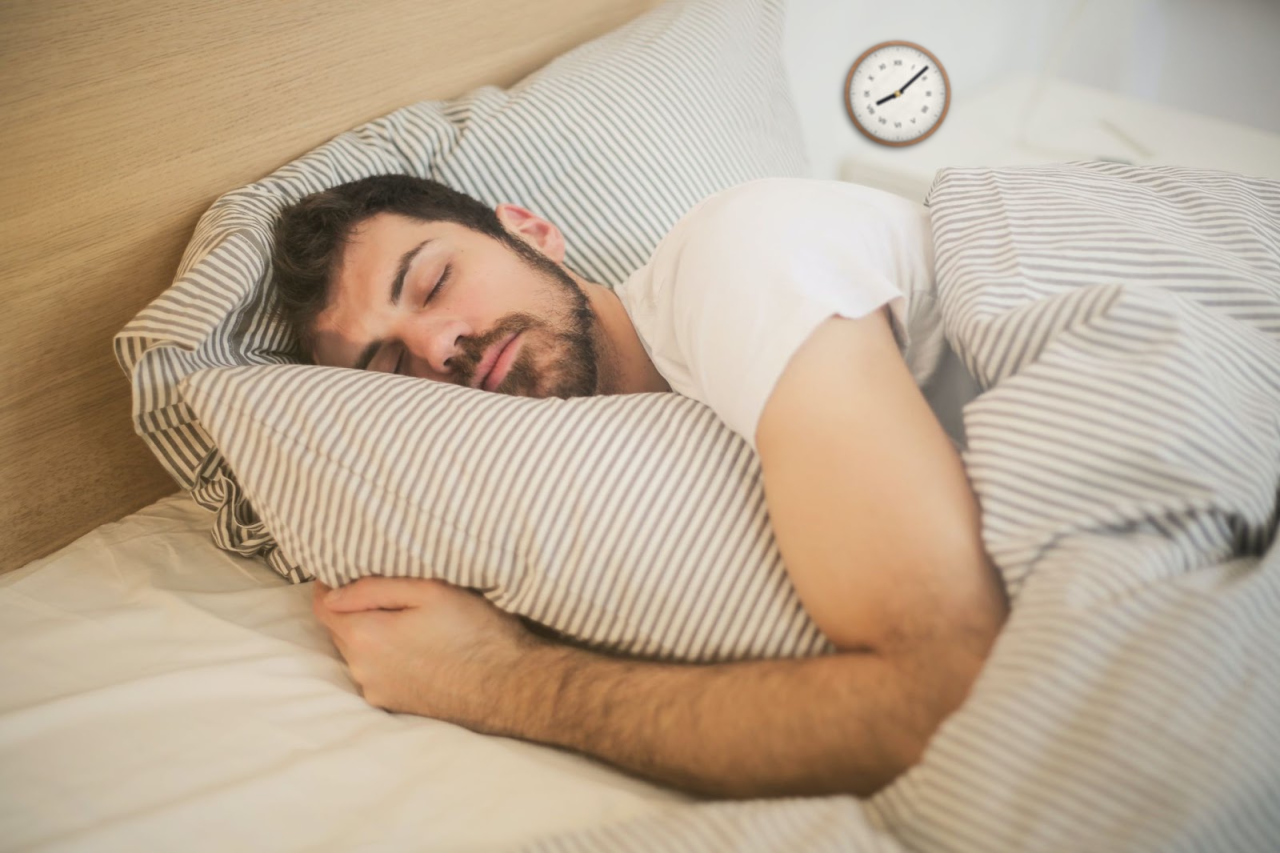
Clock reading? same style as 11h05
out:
8h08
